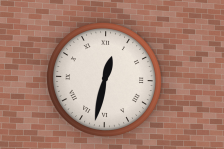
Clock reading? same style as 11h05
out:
12h32
